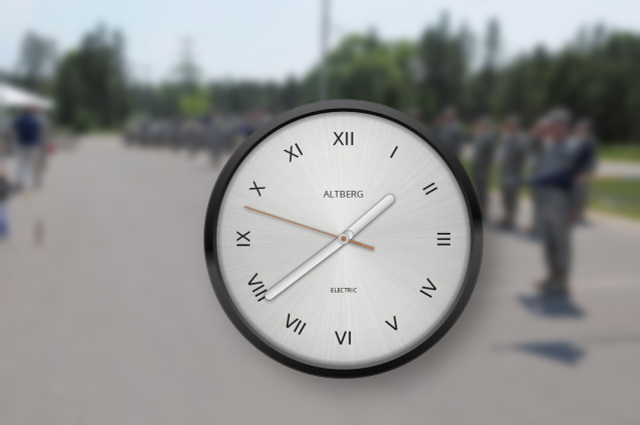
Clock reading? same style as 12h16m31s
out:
1h38m48s
